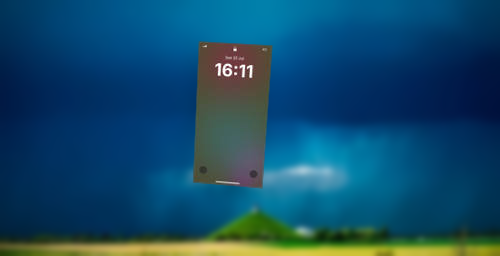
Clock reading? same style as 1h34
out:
16h11
